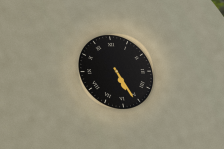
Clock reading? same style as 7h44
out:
5h26
